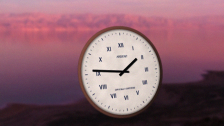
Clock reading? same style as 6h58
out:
1h46
